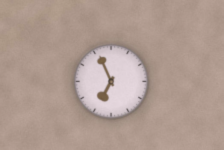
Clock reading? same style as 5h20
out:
6h56
